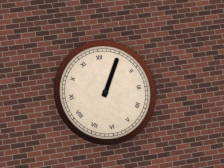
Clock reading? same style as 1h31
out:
1h05
